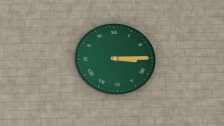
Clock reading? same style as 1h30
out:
3h15
